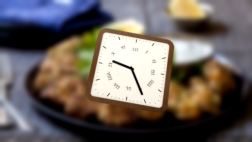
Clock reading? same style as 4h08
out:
9h25
